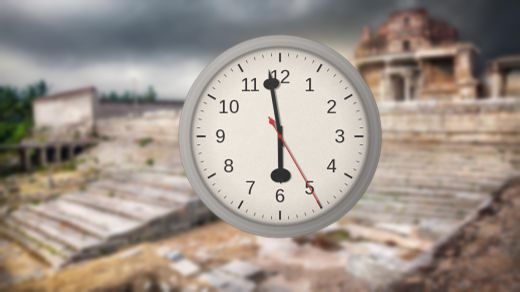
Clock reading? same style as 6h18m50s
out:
5h58m25s
